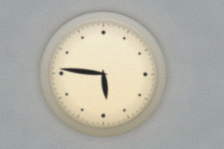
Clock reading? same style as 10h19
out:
5h46
